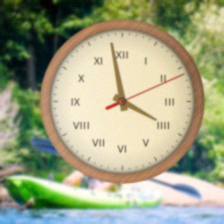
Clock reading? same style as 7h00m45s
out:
3h58m11s
